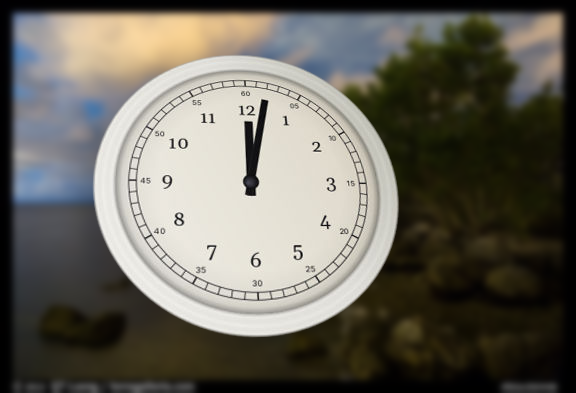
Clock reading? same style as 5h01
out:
12h02
